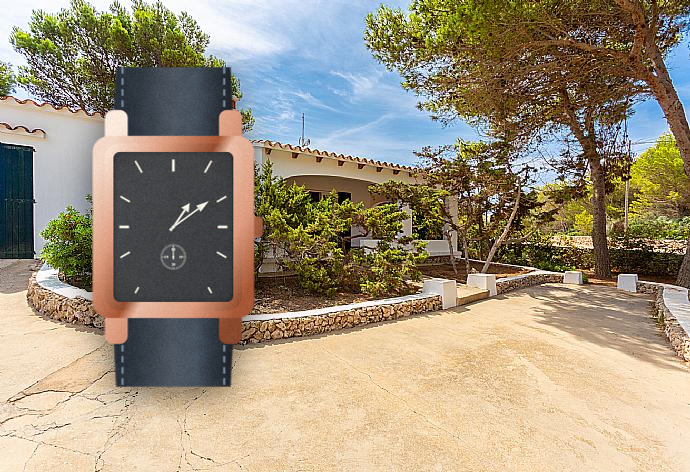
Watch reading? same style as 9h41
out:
1h09
